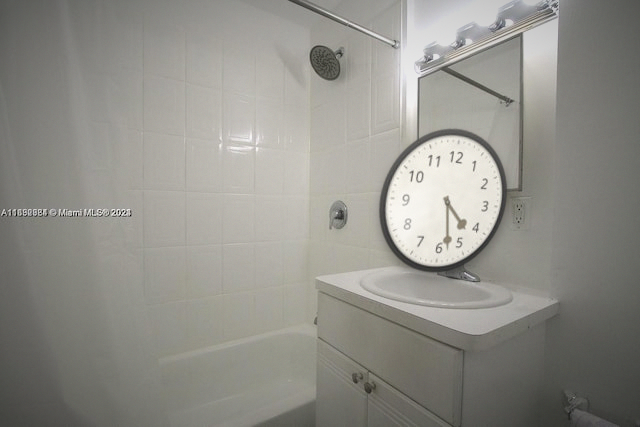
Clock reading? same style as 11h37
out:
4h28
